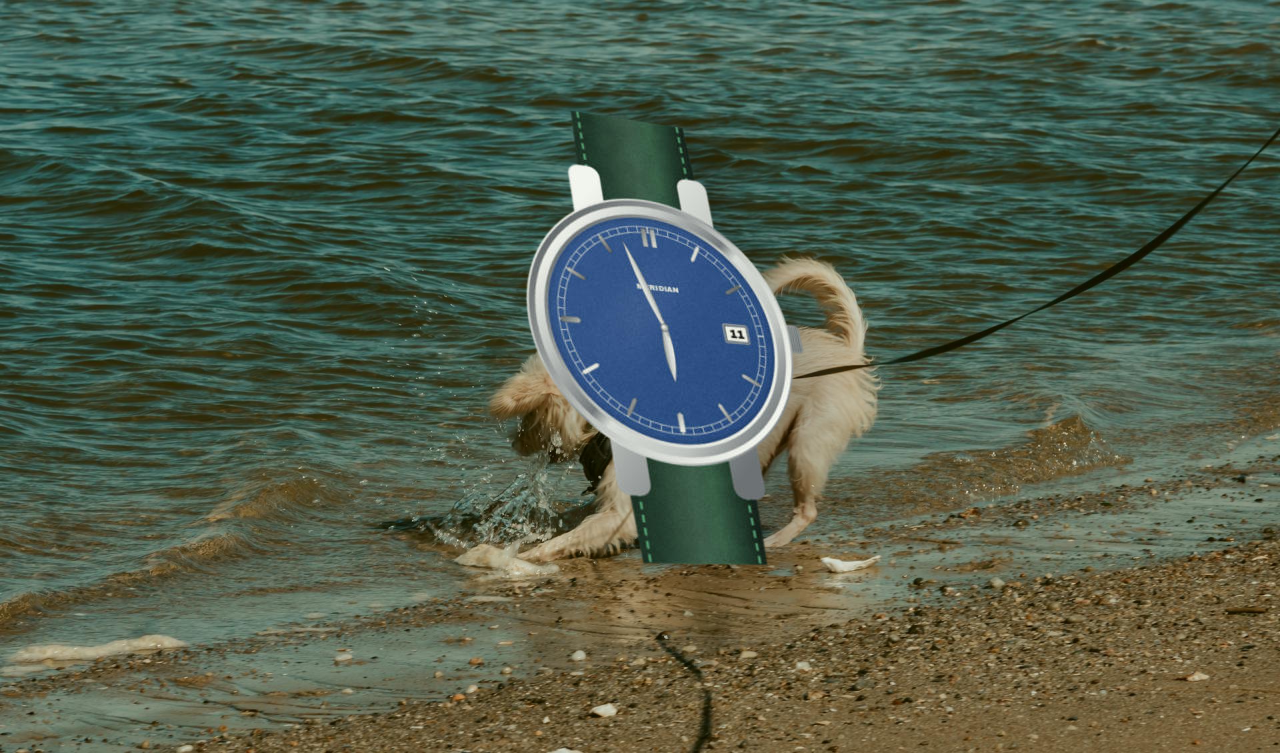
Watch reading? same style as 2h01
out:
5h57
